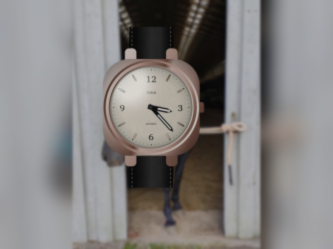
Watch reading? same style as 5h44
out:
3h23
